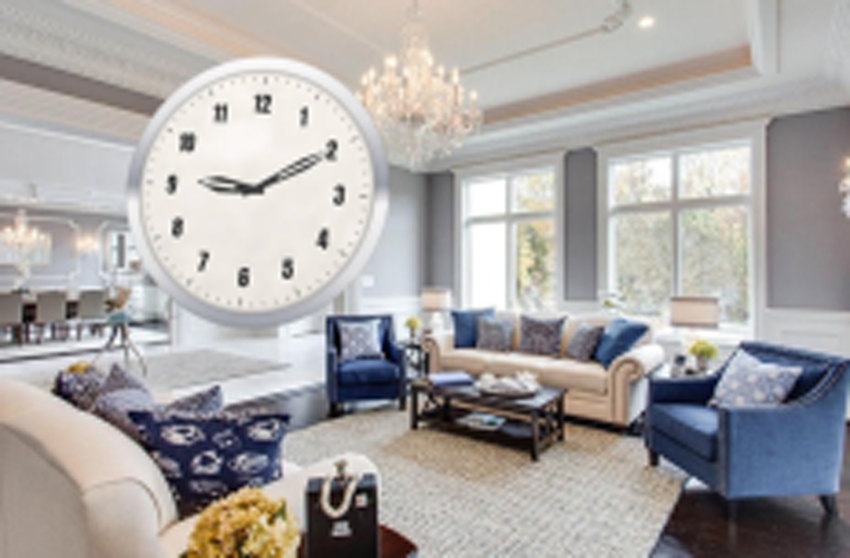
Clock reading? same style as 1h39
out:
9h10
